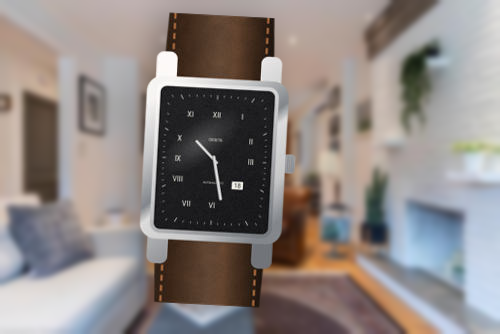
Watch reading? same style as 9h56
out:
10h28
